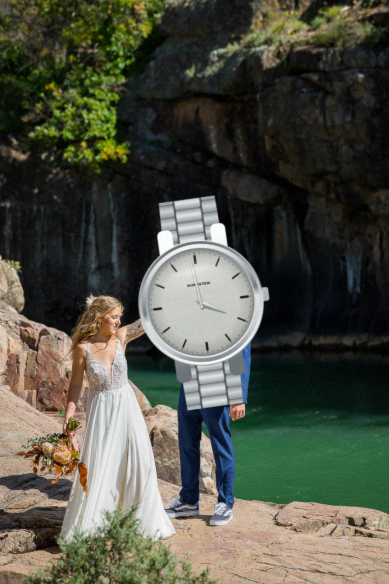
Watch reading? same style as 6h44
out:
3h59
